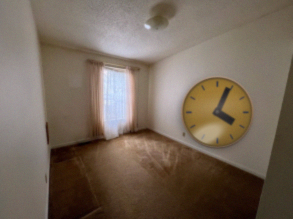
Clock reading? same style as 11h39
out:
4h04
